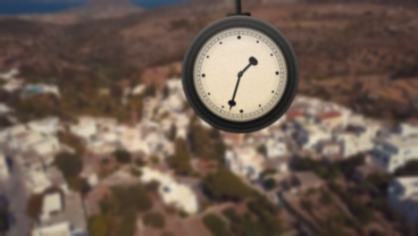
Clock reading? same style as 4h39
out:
1h33
